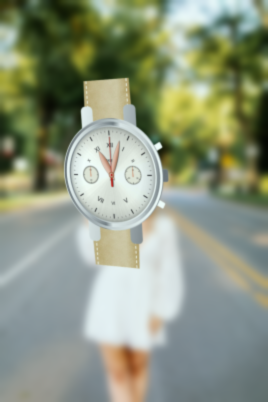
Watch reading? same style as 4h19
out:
11h03
